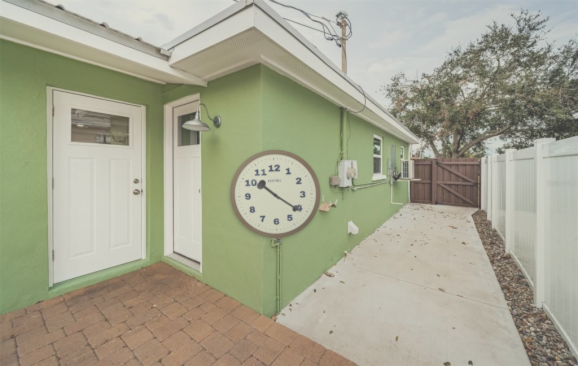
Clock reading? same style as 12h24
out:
10h21
